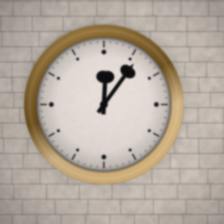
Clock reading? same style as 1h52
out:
12h06
